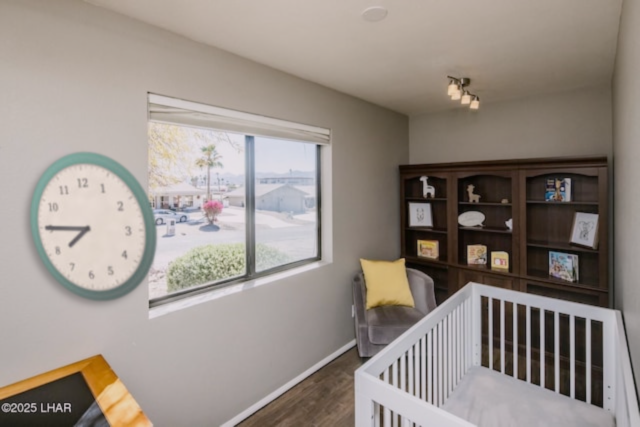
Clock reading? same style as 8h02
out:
7h45
